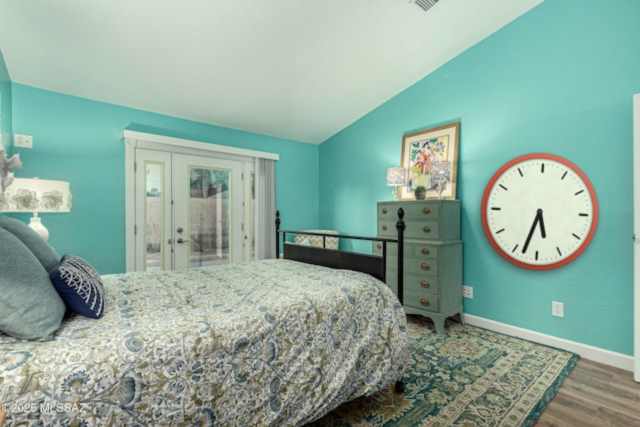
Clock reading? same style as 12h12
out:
5h33
